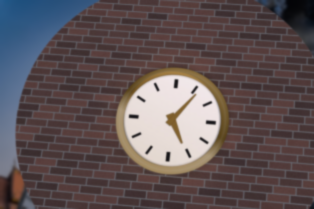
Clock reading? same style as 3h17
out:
5h06
